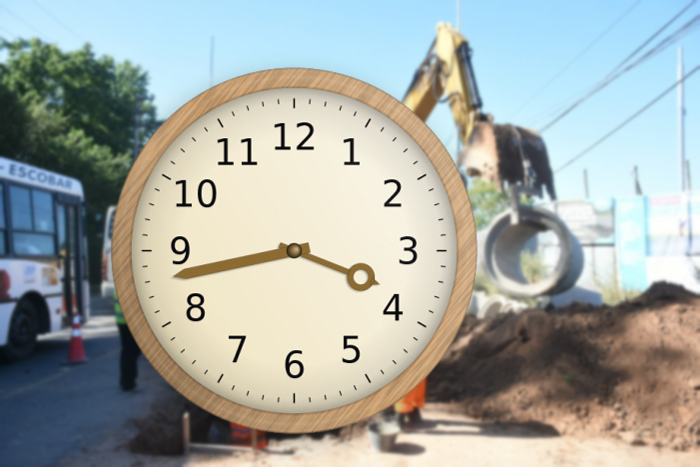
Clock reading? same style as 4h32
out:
3h43
